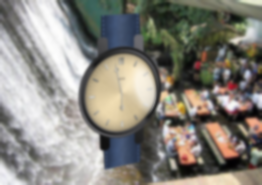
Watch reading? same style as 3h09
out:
5h58
